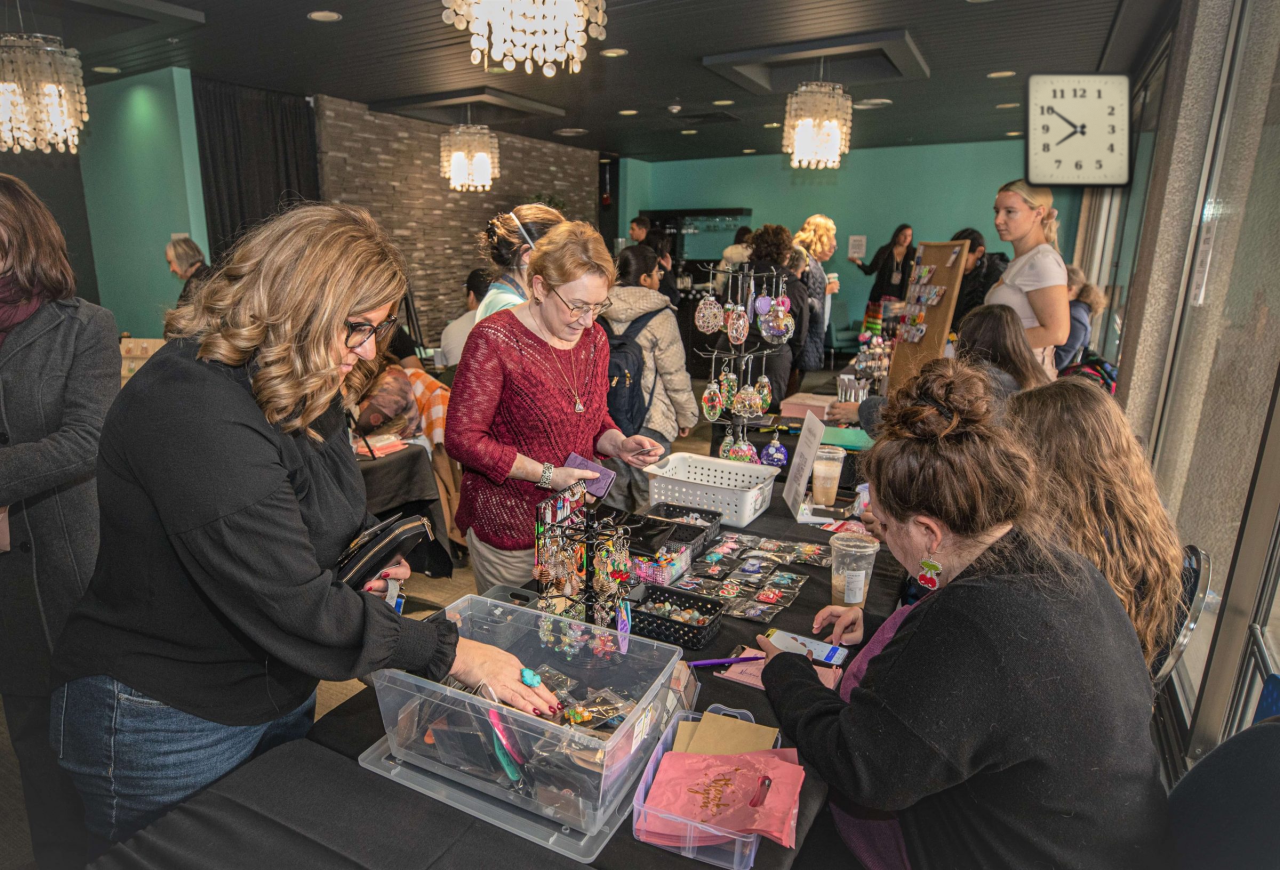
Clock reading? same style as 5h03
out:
7h51
